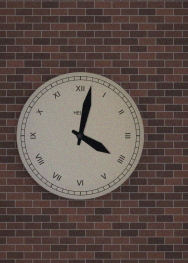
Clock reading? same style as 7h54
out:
4h02
